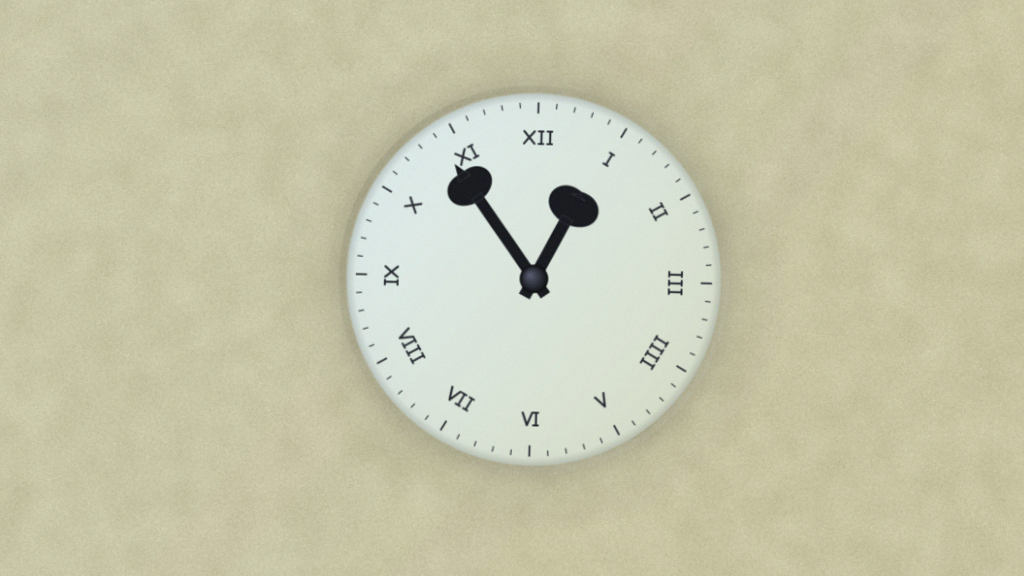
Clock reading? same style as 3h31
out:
12h54
